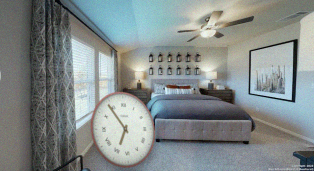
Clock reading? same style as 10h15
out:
6h54
